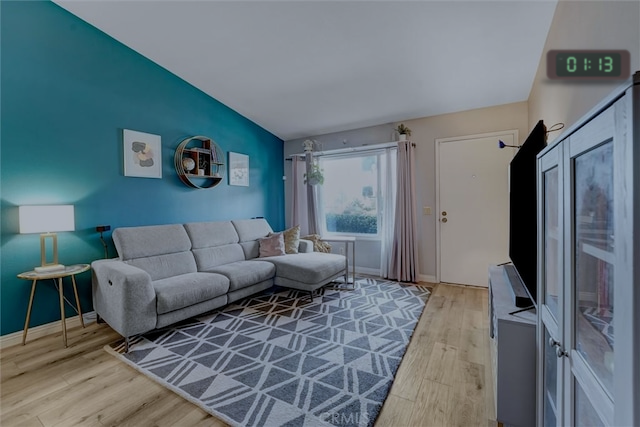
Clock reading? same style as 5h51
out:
1h13
